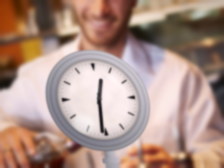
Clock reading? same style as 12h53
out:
12h31
